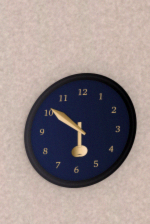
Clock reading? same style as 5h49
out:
5h51
